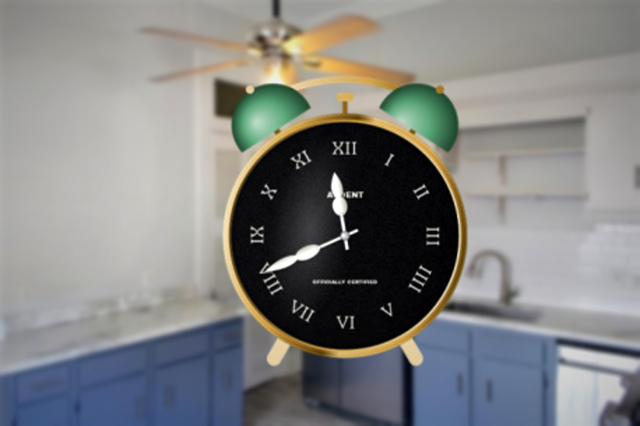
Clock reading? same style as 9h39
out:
11h41
